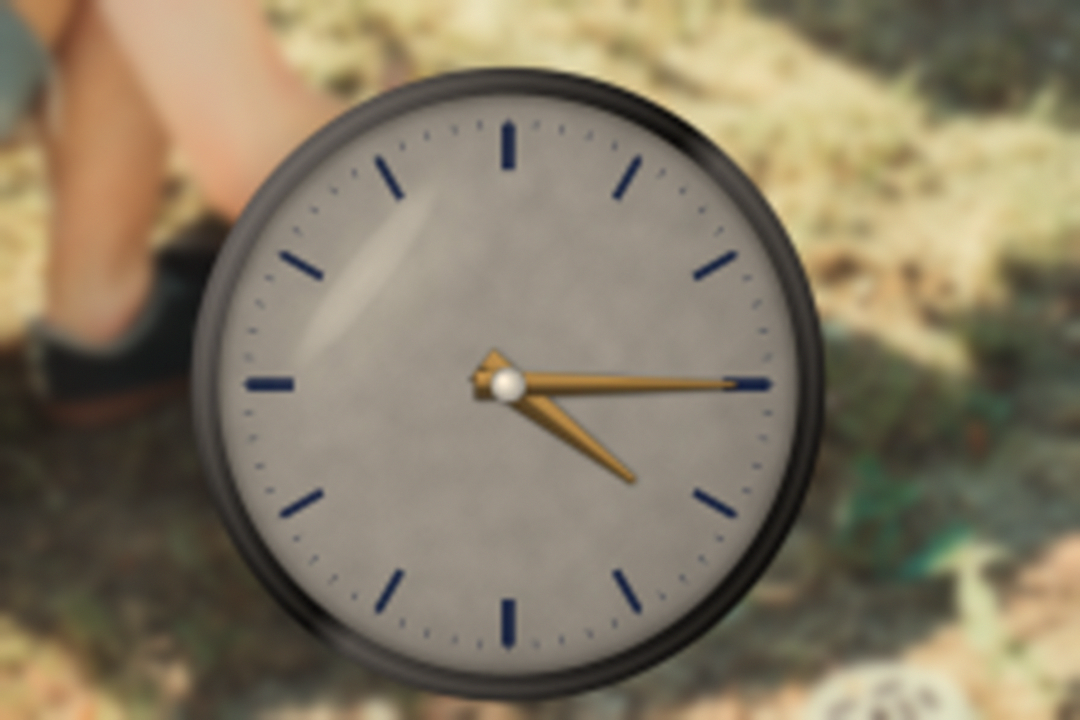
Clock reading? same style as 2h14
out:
4h15
